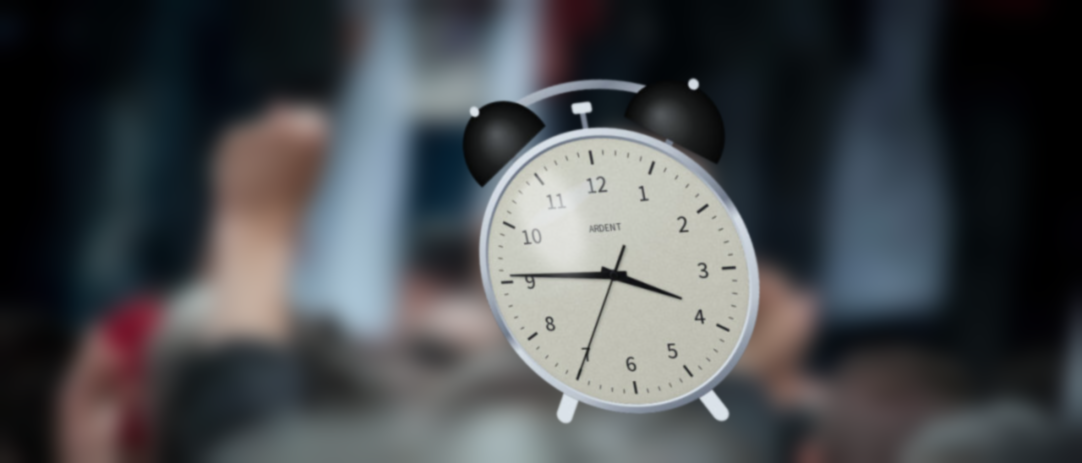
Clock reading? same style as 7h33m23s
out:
3h45m35s
